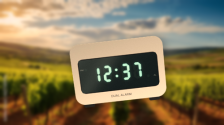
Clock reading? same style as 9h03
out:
12h37
